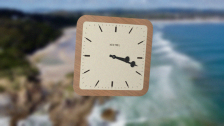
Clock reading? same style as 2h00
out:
3h18
